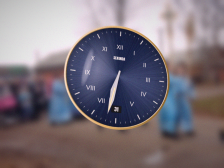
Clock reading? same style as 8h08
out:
6h32
